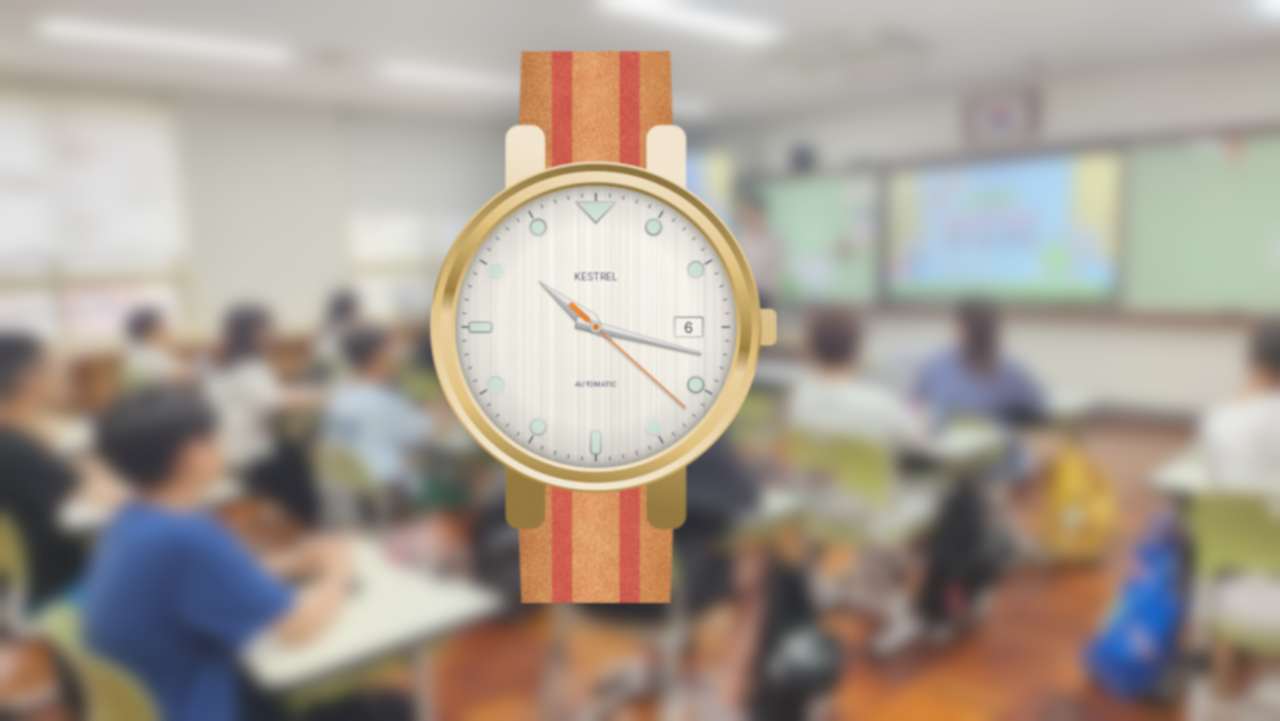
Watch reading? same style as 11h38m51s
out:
10h17m22s
